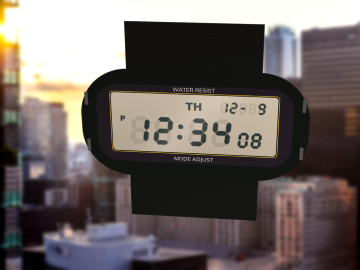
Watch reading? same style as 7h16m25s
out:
12h34m08s
